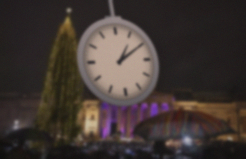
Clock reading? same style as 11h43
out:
1h10
